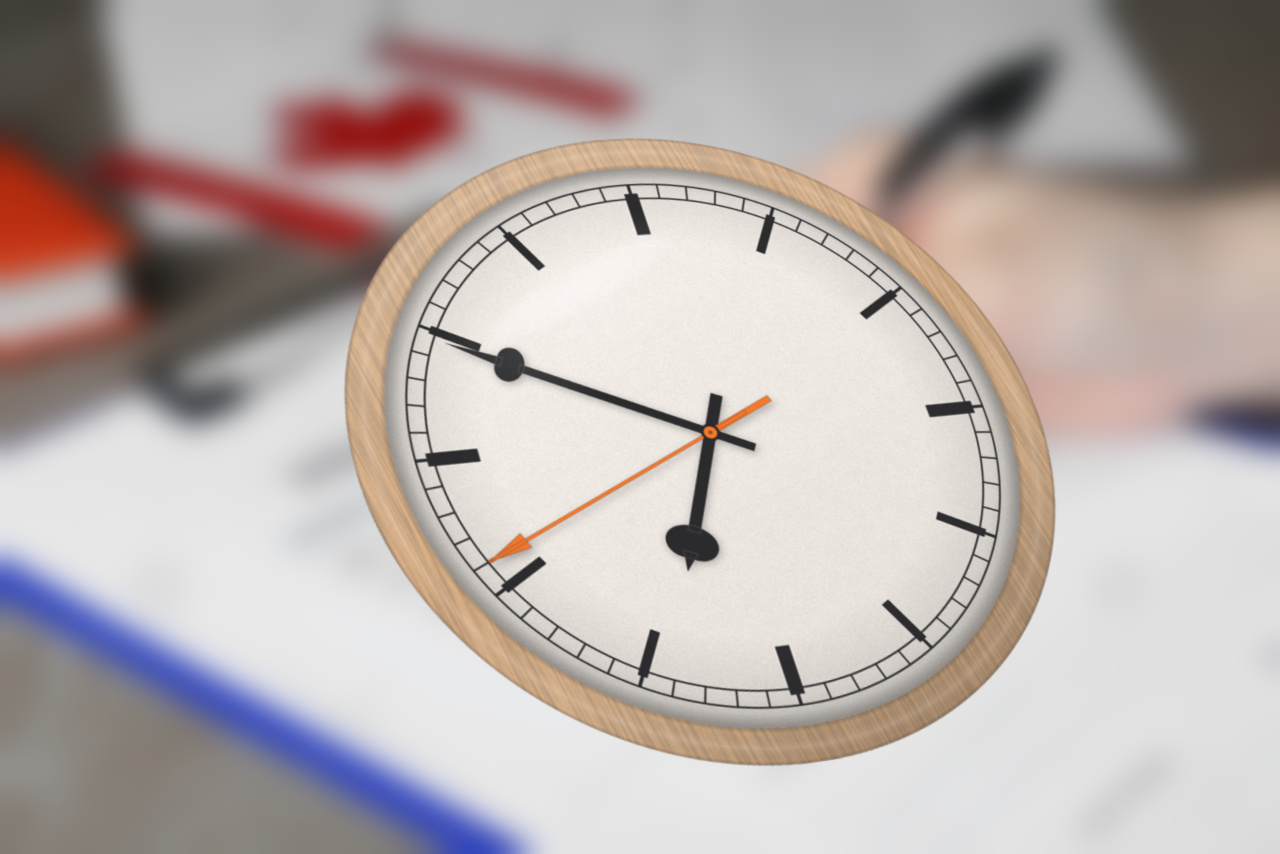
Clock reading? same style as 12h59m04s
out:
6h49m41s
